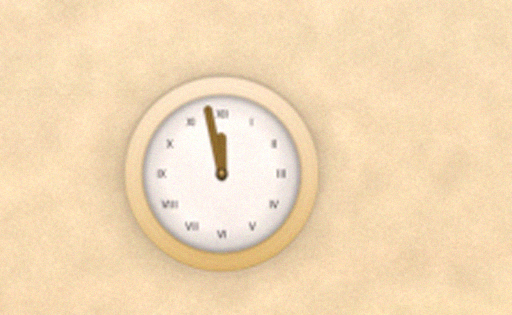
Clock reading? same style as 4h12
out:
11h58
